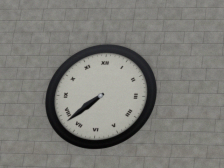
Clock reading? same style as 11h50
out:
7h38
